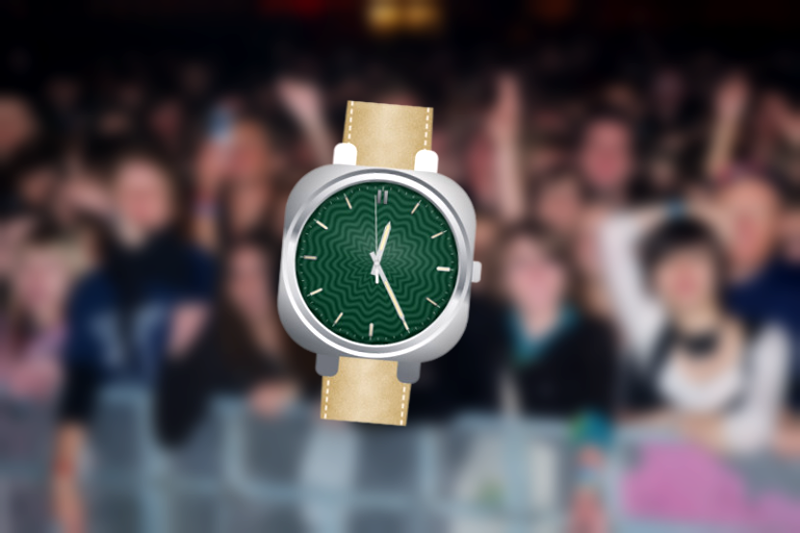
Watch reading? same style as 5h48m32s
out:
12h24m59s
